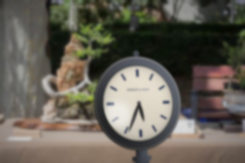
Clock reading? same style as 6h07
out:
5h34
